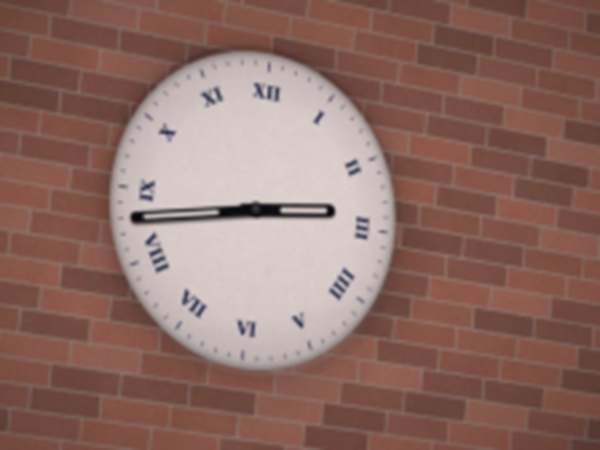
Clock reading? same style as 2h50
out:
2h43
